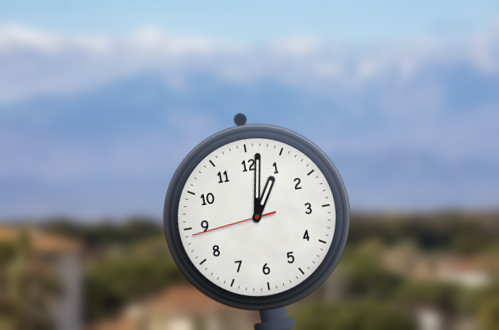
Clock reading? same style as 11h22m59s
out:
1h01m44s
